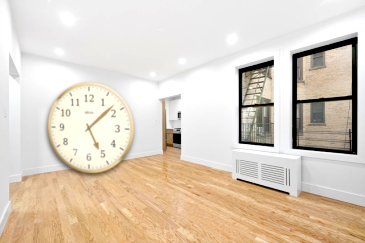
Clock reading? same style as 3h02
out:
5h08
